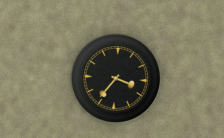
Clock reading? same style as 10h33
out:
3h36
